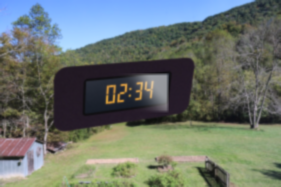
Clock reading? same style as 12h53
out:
2h34
